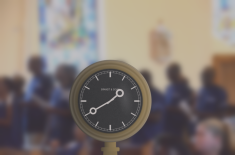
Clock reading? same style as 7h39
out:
1h40
